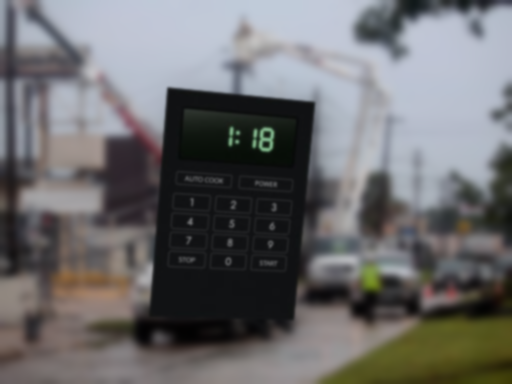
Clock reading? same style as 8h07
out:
1h18
